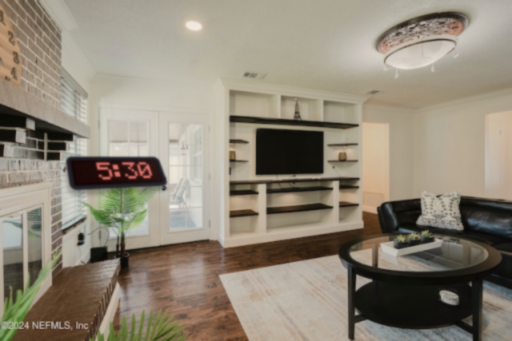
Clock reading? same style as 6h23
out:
5h30
